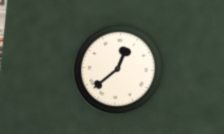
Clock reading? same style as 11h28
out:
12h38
